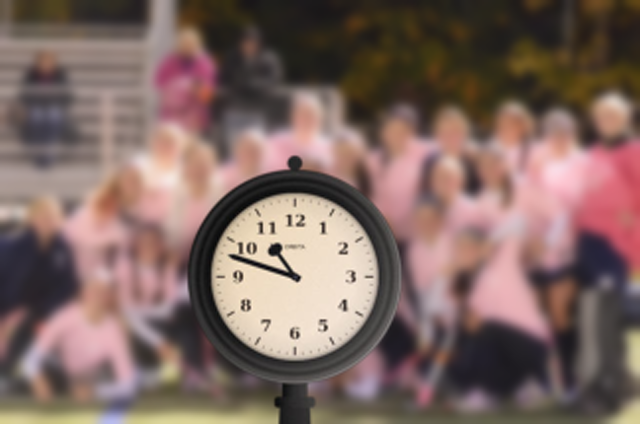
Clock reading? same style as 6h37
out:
10h48
